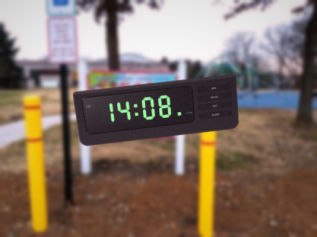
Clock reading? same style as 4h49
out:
14h08
